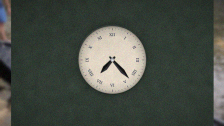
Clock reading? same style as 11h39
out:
7h23
